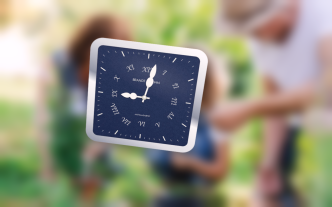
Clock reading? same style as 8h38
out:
9h02
